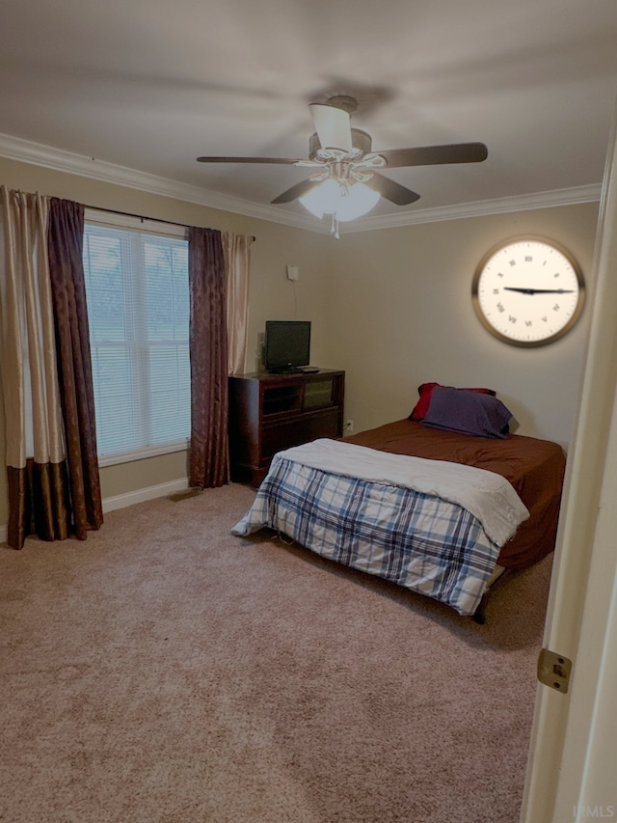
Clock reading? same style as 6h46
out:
9h15
